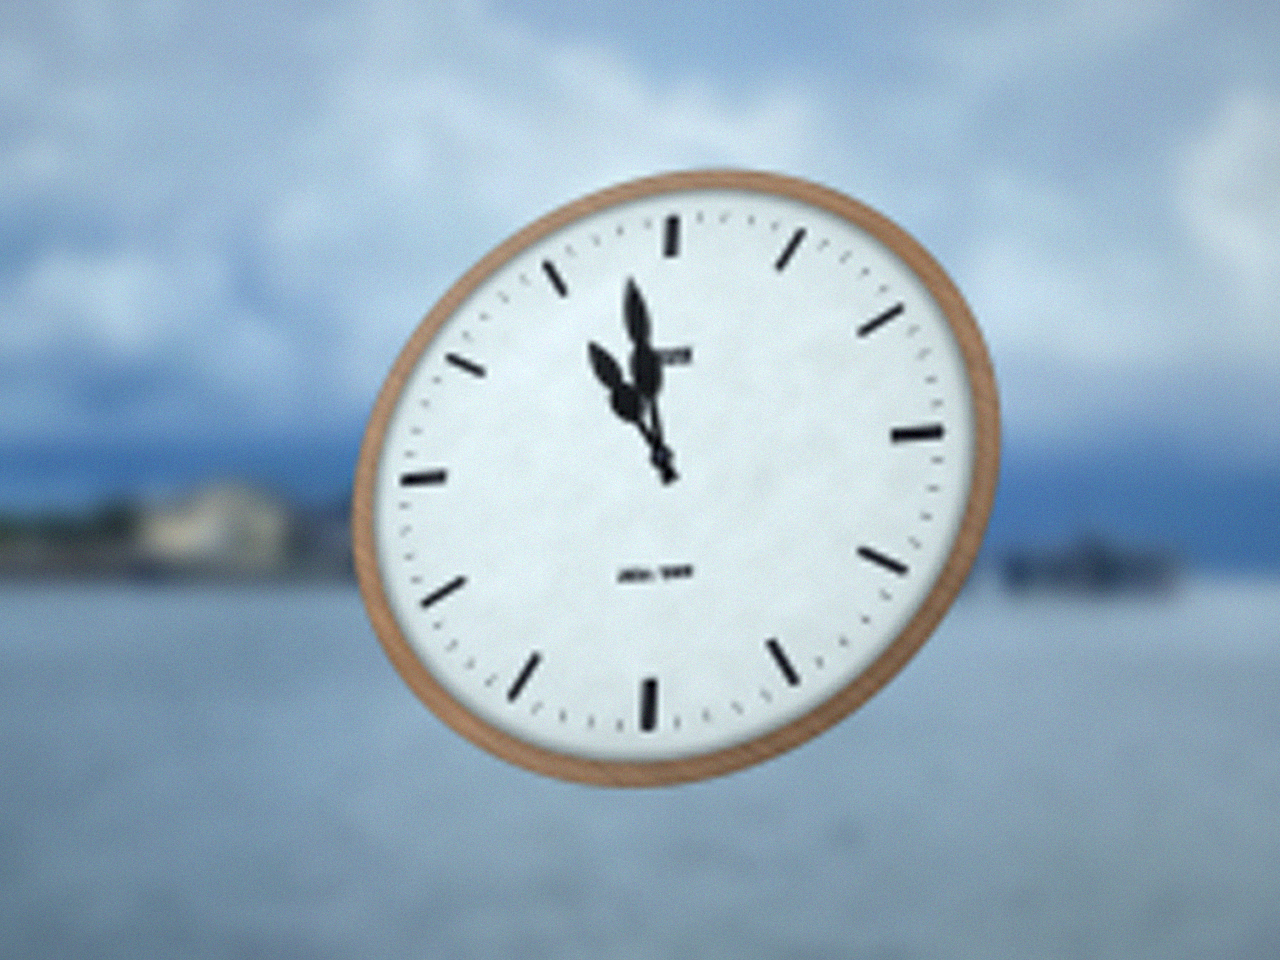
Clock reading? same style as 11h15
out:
10h58
